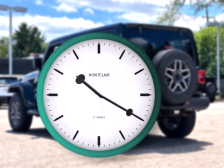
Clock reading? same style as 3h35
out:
10h20
